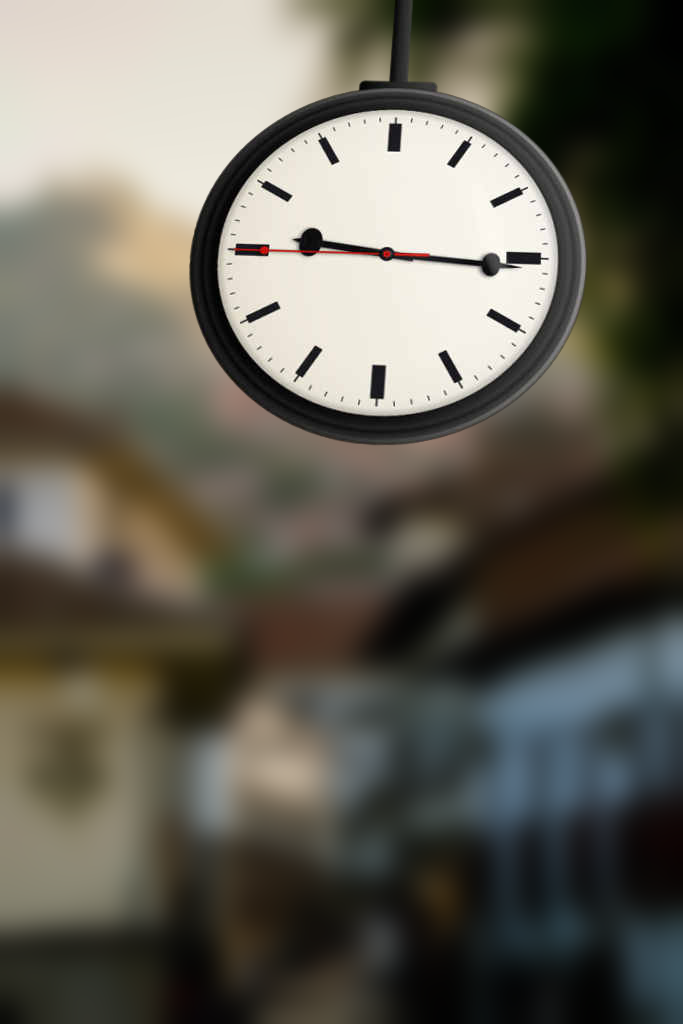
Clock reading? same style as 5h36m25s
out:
9h15m45s
